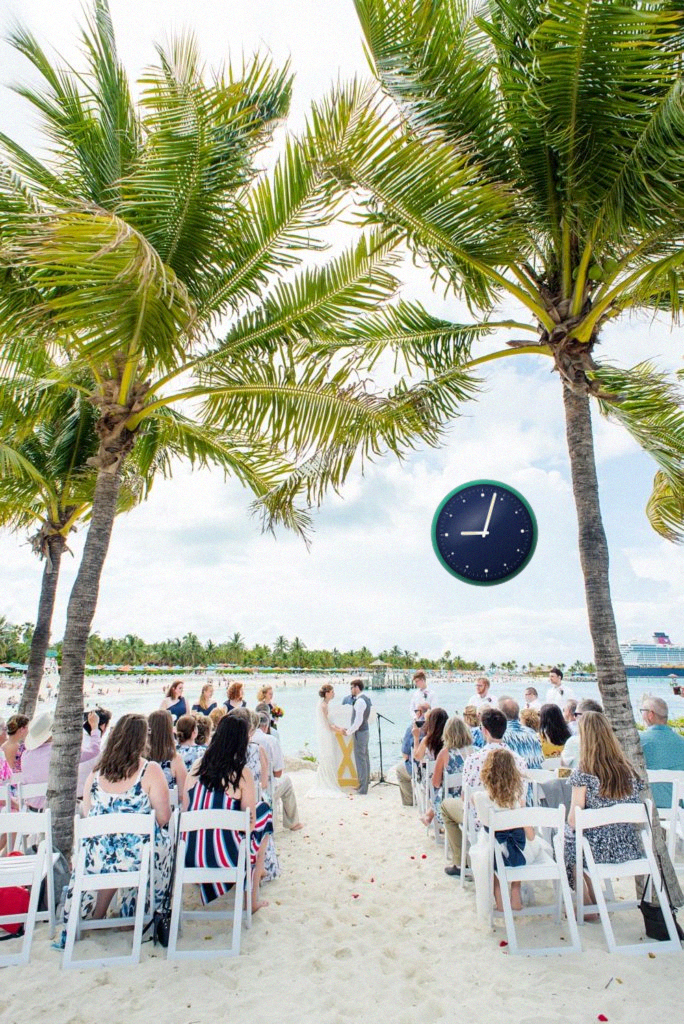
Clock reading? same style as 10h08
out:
9h03
